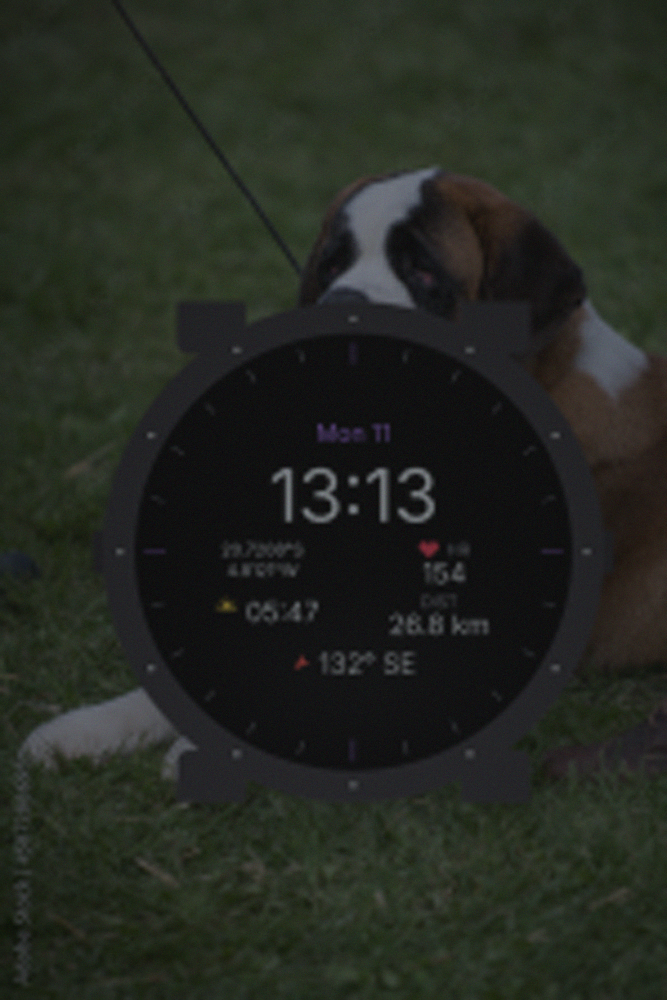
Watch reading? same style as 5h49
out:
13h13
